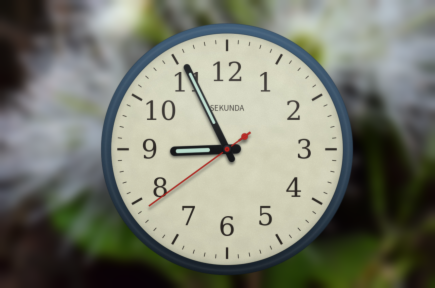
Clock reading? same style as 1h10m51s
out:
8h55m39s
